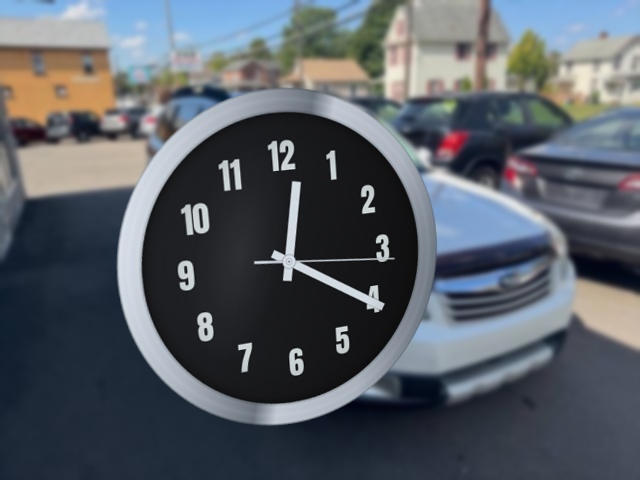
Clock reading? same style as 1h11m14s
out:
12h20m16s
